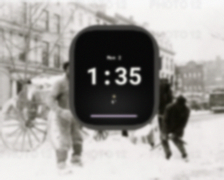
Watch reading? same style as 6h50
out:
1h35
